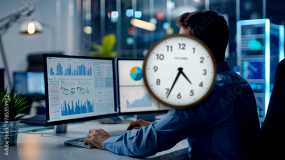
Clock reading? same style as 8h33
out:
4h34
